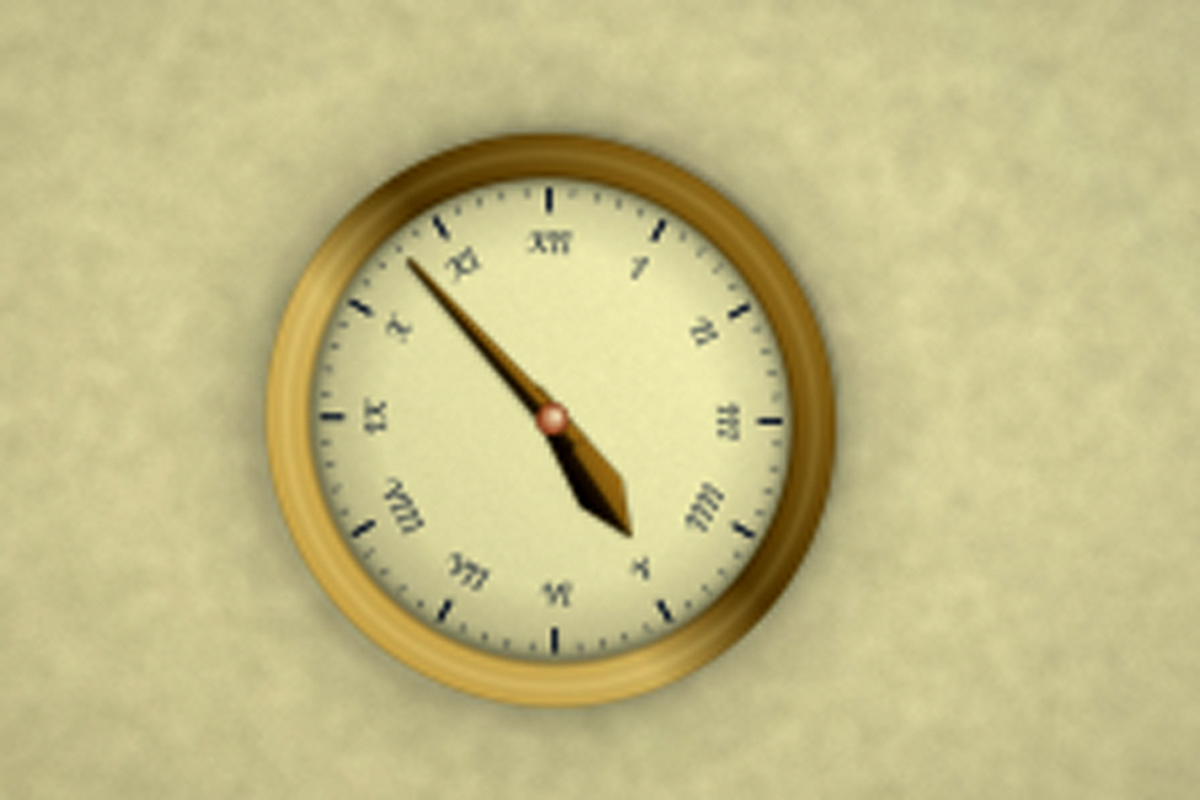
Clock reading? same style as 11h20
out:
4h53
